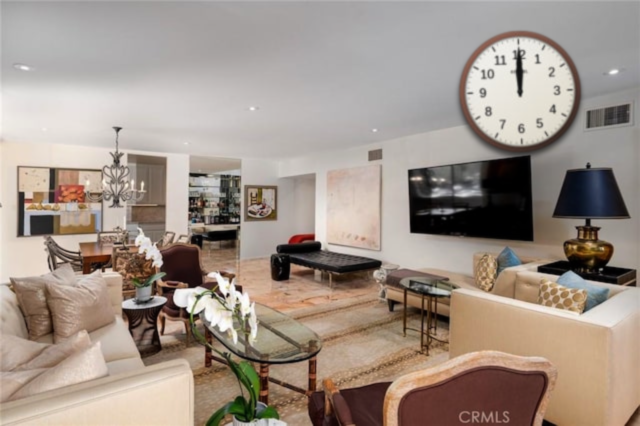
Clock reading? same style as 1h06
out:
12h00
